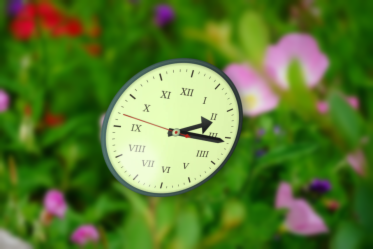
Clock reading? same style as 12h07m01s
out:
2h15m47s
